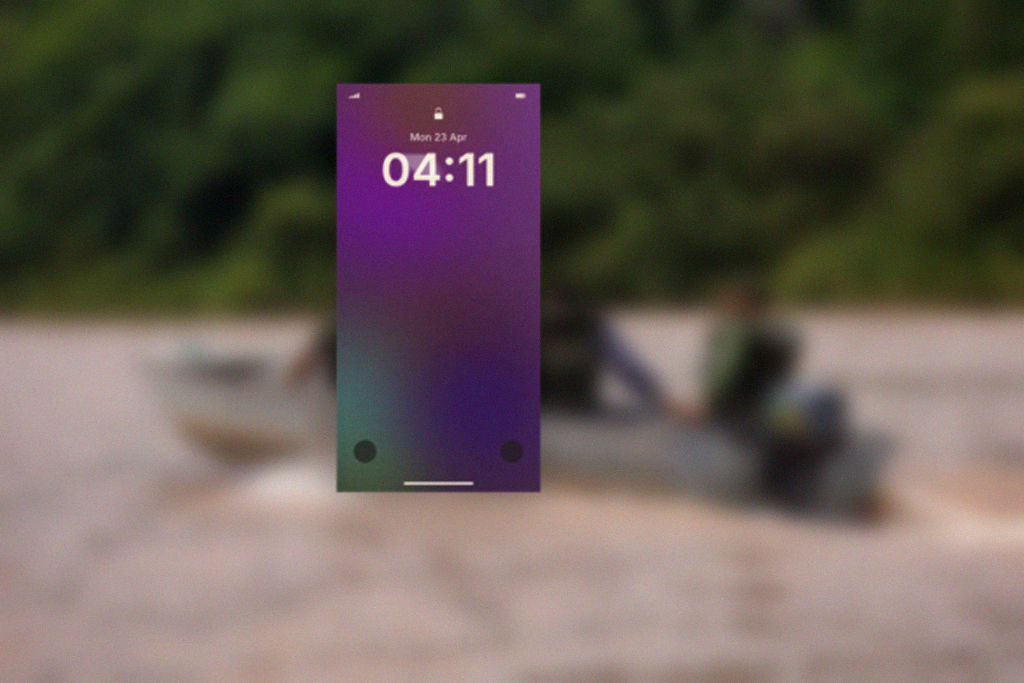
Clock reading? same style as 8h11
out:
4h11
